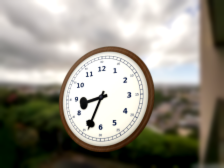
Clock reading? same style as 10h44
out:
8h34
